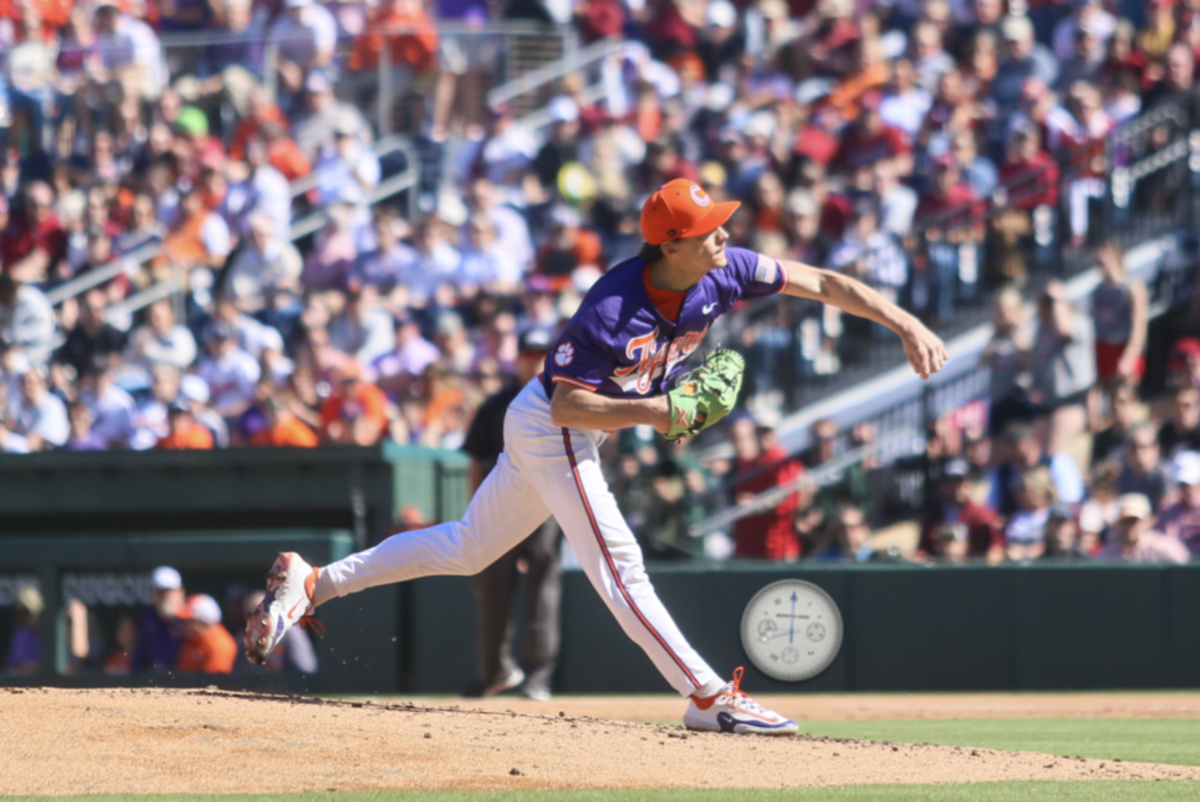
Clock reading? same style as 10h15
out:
8h42
